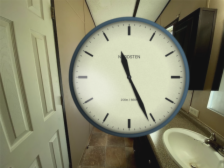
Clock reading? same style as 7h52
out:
11h26
